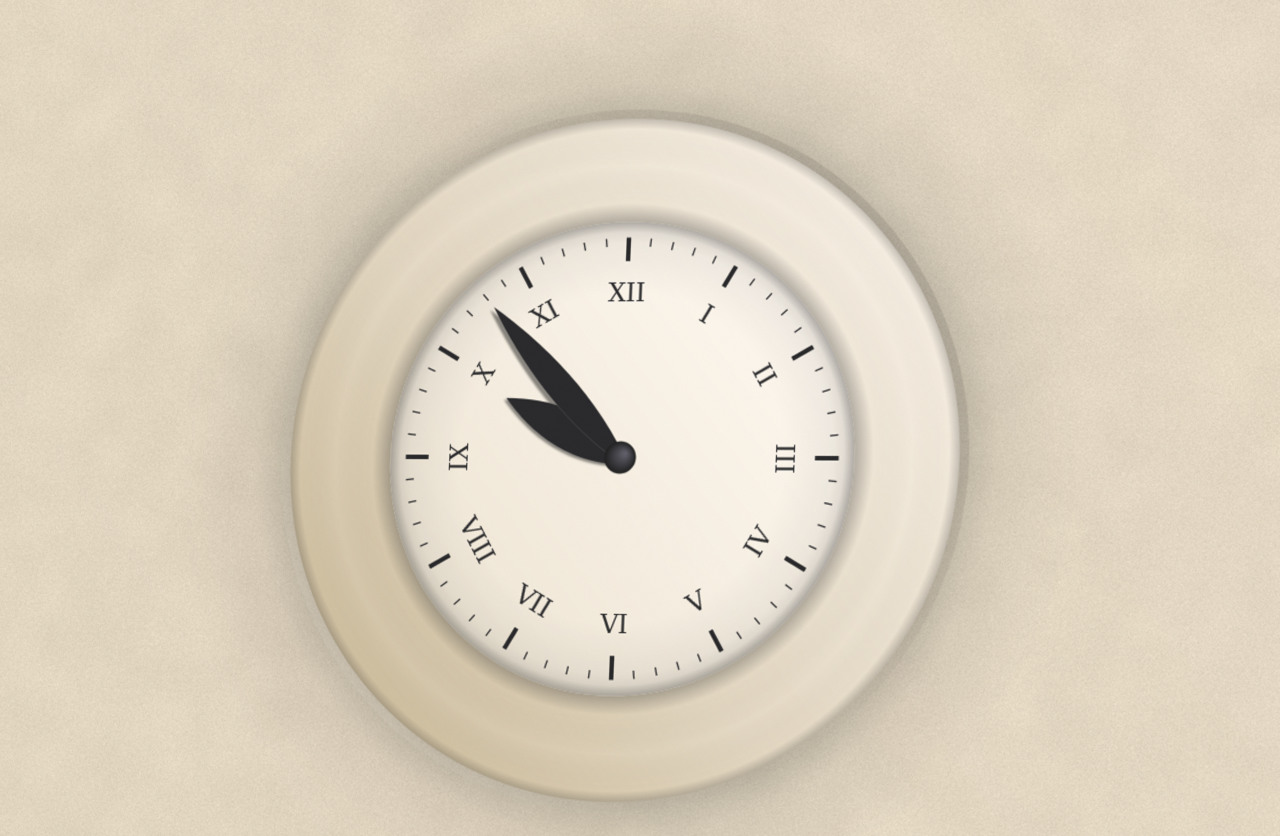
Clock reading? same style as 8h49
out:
9h53
